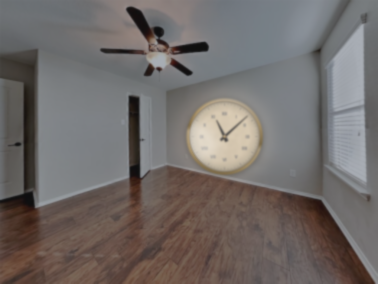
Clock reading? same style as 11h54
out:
11h08
